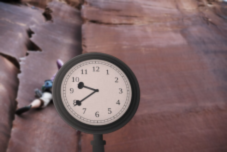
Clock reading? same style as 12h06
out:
9h39
